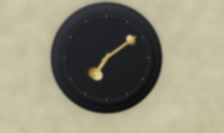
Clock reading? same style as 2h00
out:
7h09
